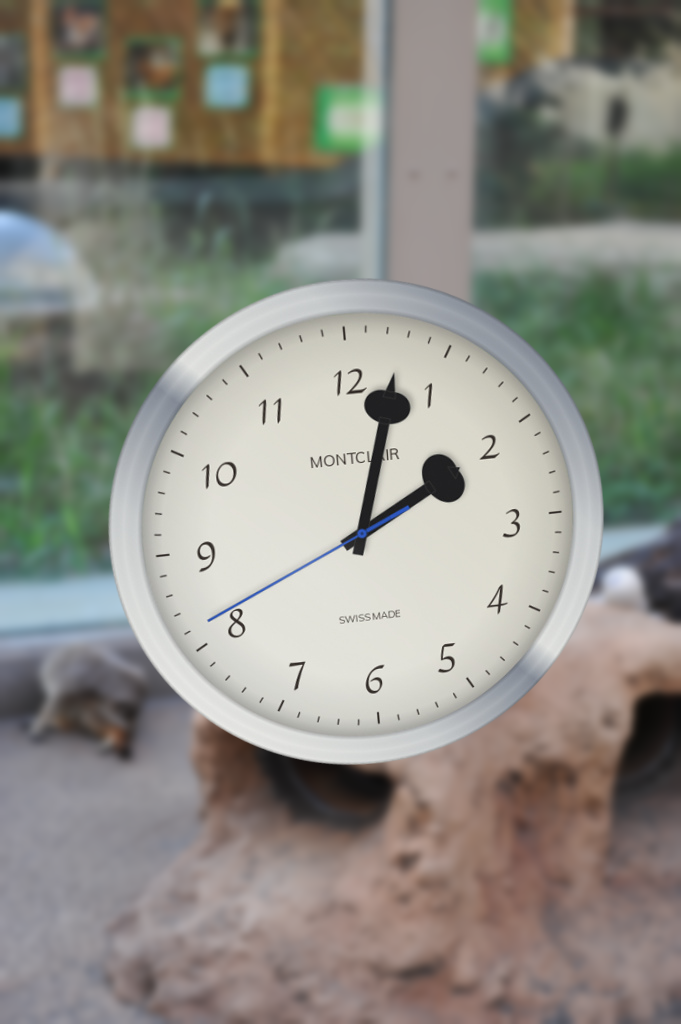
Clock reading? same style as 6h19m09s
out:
2h02m41s
